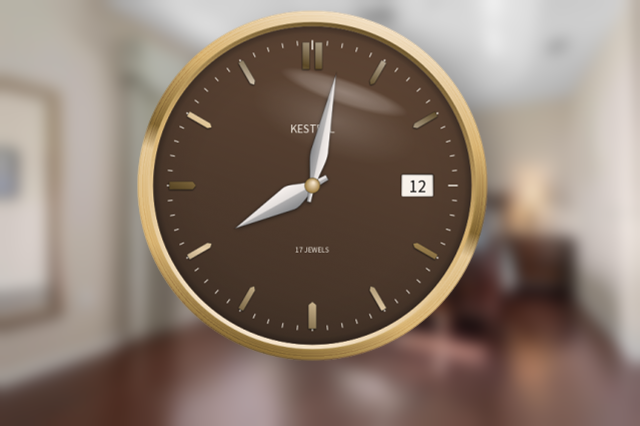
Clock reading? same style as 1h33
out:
8h02
